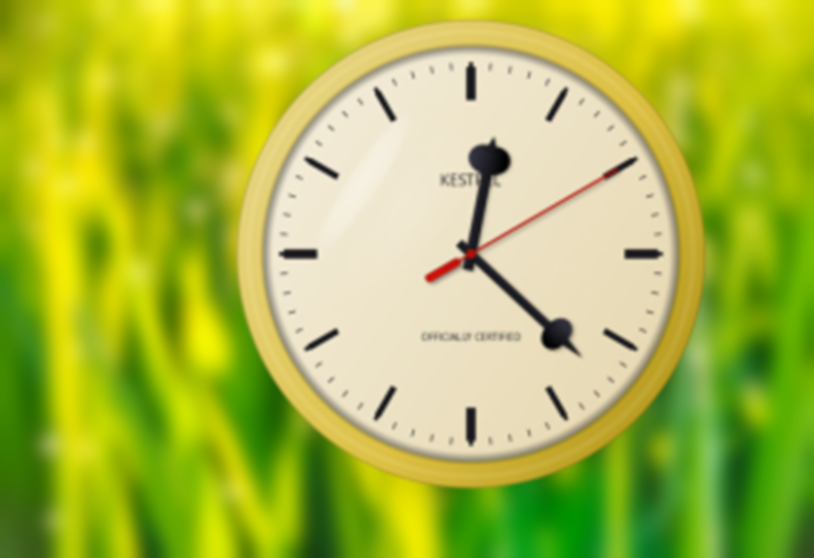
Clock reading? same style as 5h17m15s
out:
12h22m10s
